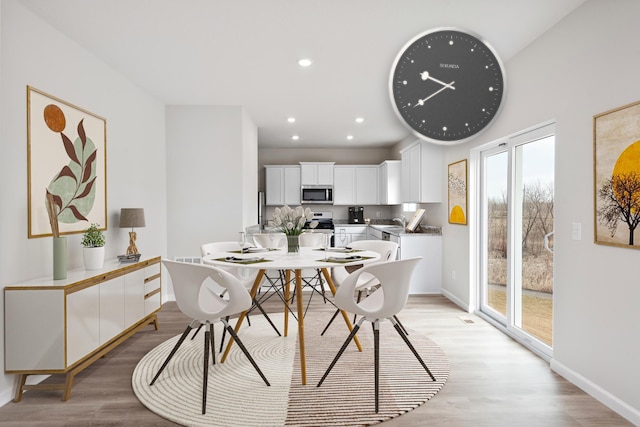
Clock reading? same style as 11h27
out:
9h39
